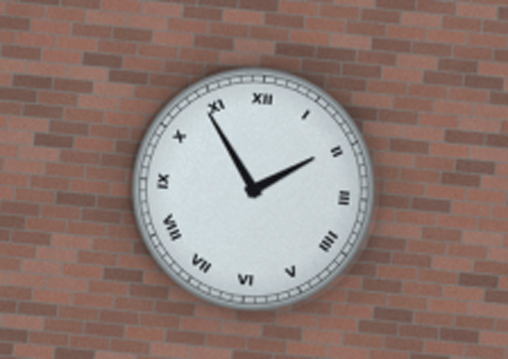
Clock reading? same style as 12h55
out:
1h54
